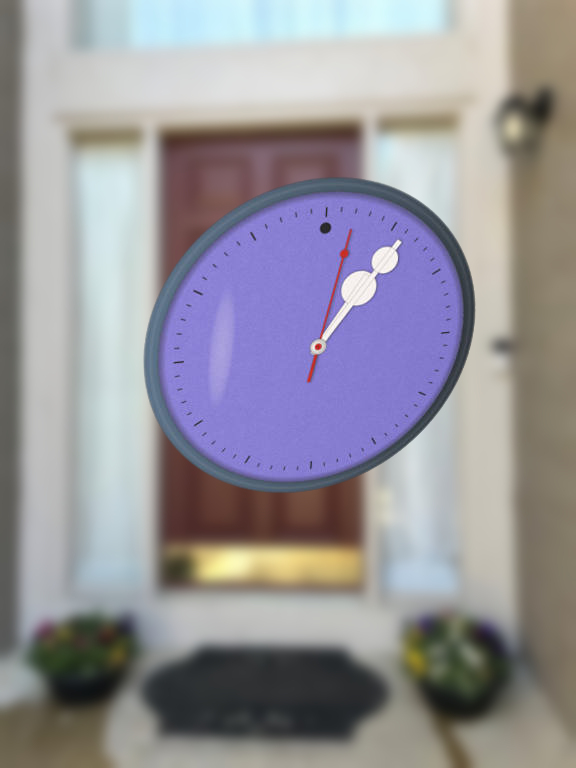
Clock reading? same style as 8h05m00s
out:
1h06m02s
